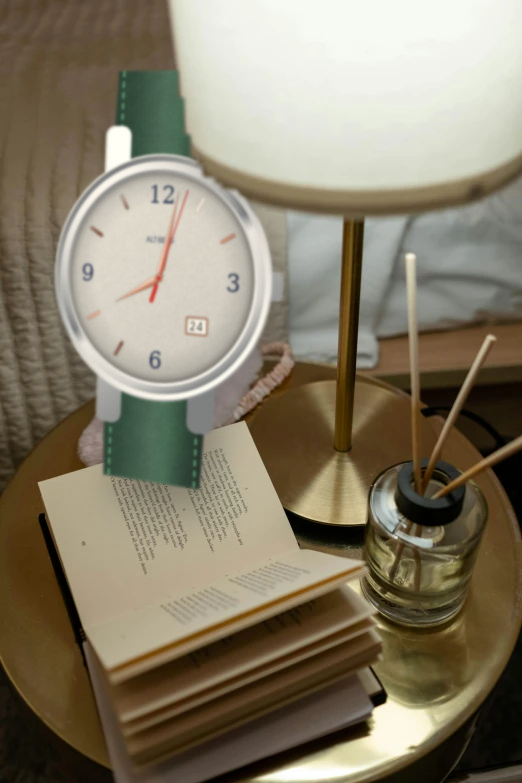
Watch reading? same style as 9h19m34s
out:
8h02m03s
